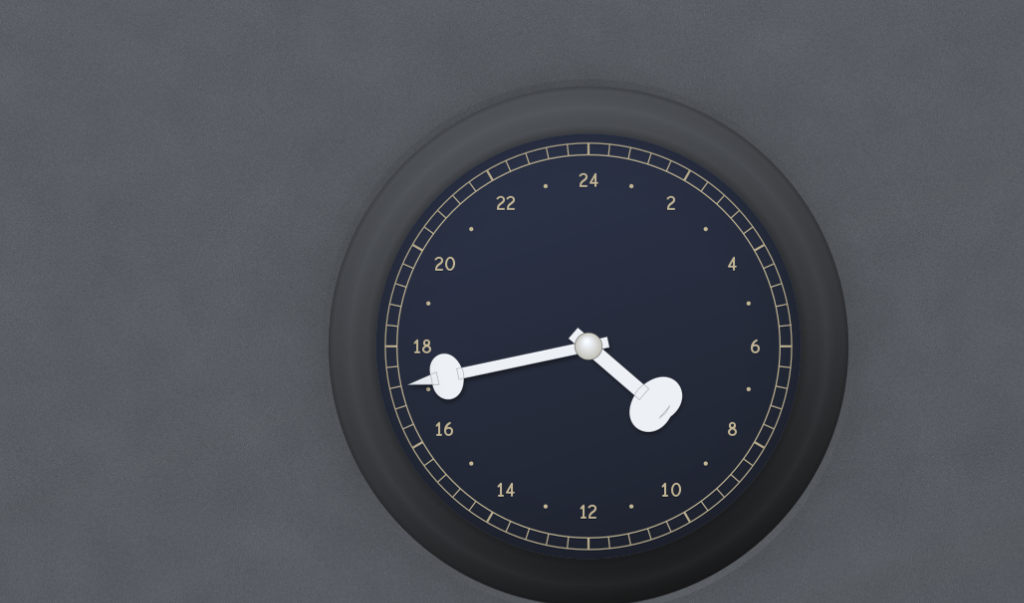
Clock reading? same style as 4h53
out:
8h43
